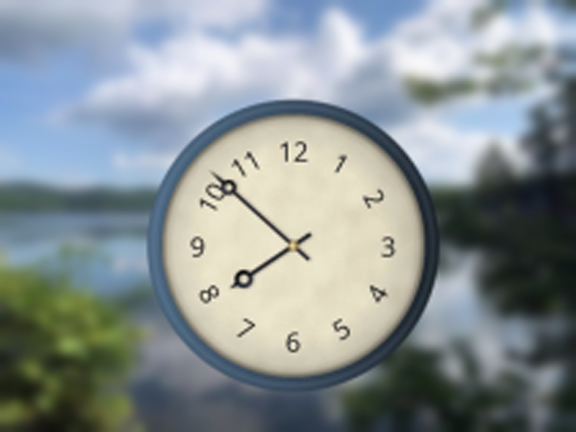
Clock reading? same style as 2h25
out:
7h52
